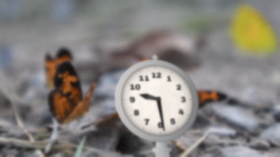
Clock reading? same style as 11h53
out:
9h29
